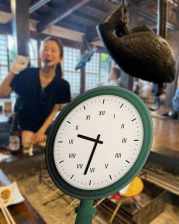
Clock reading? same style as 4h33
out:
9h32
